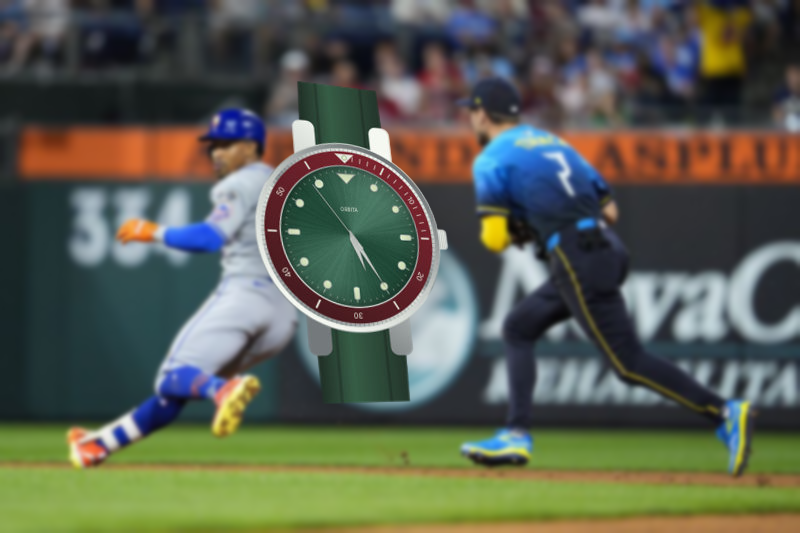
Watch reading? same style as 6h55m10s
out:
5h24m54s
